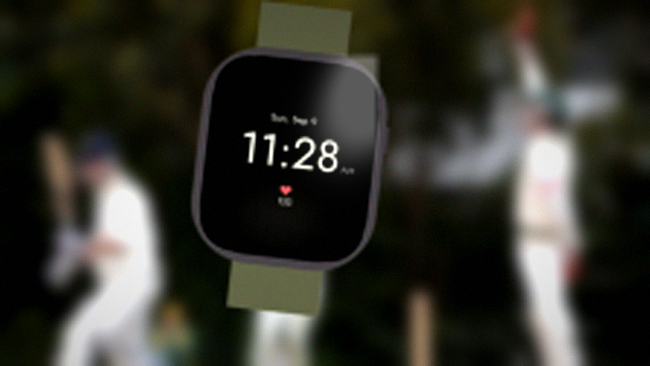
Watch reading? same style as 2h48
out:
11h28
